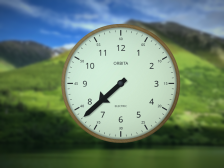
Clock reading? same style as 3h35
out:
7h38
